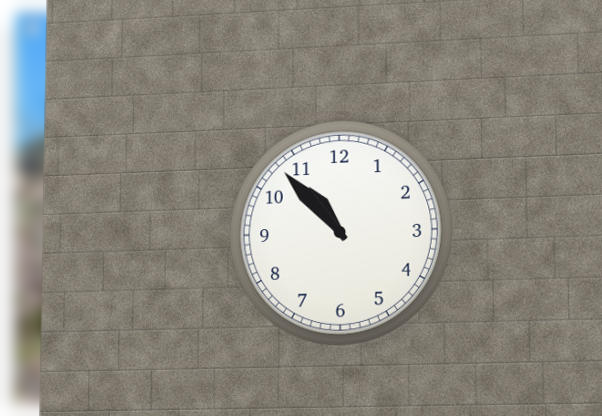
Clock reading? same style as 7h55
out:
10h53
